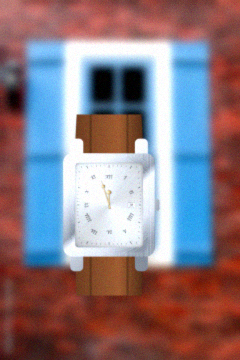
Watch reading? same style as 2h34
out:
11h57
